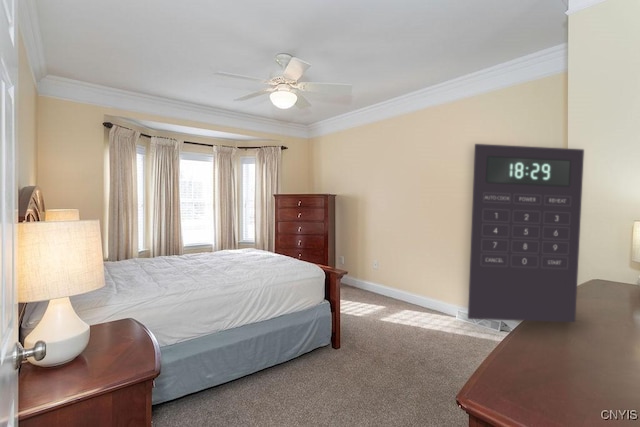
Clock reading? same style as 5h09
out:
18h29
